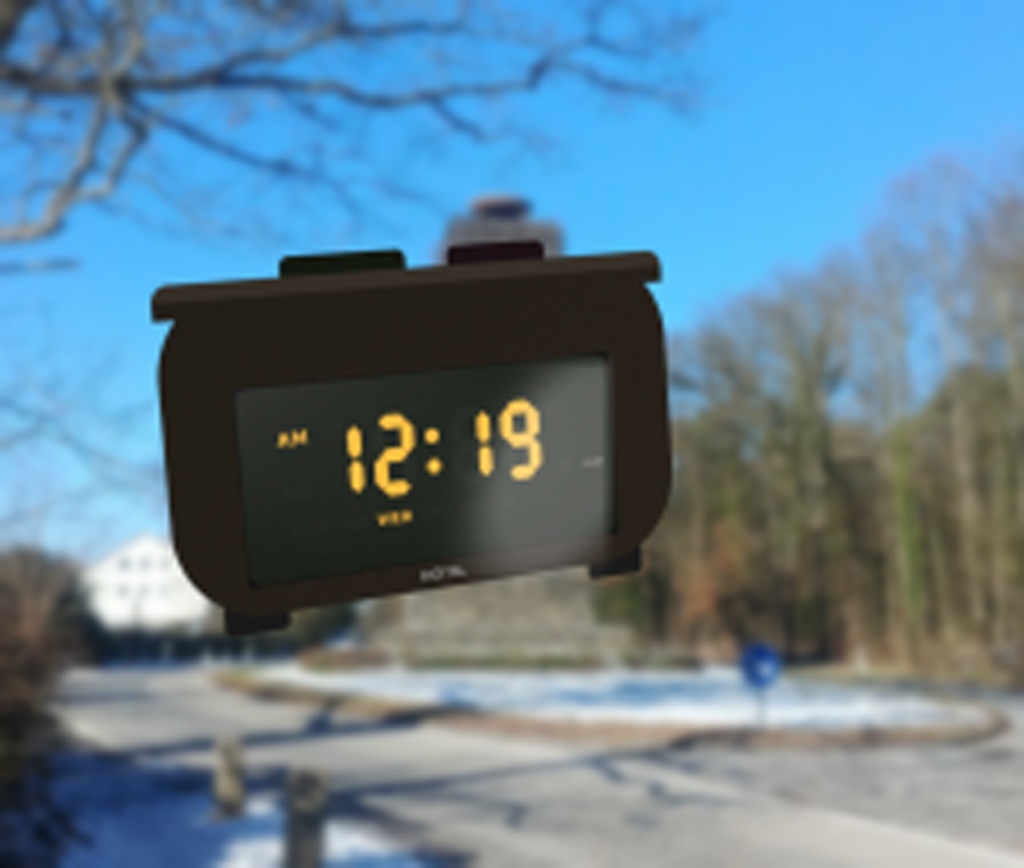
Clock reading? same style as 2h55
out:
12h19
